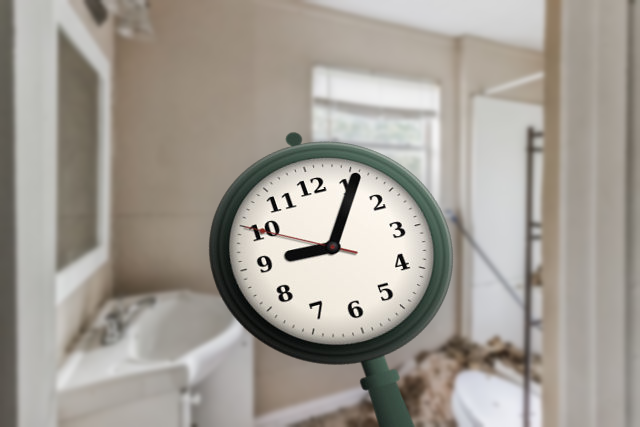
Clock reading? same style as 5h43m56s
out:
9h05m50s
